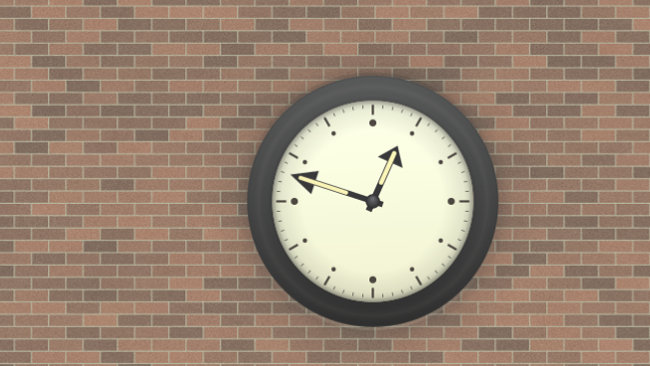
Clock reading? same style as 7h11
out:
12h48
